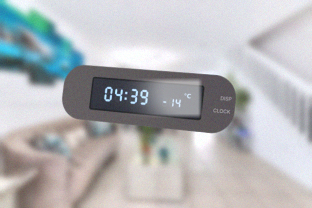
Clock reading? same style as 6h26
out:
4h39
